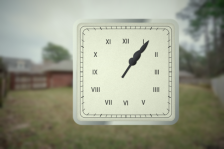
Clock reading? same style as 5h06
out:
1h06
